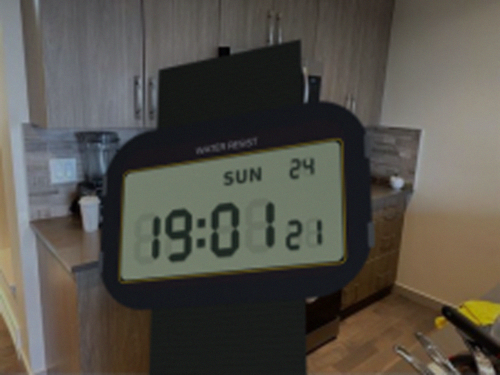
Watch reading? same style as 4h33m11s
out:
19h01m21s
